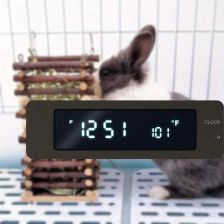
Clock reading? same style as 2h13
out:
12h51
